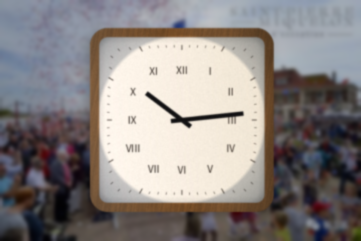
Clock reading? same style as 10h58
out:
10h14
